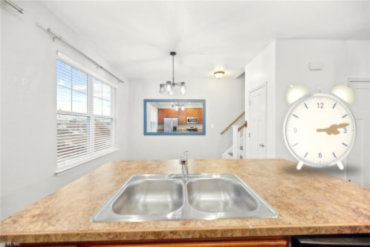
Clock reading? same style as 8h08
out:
3h13
